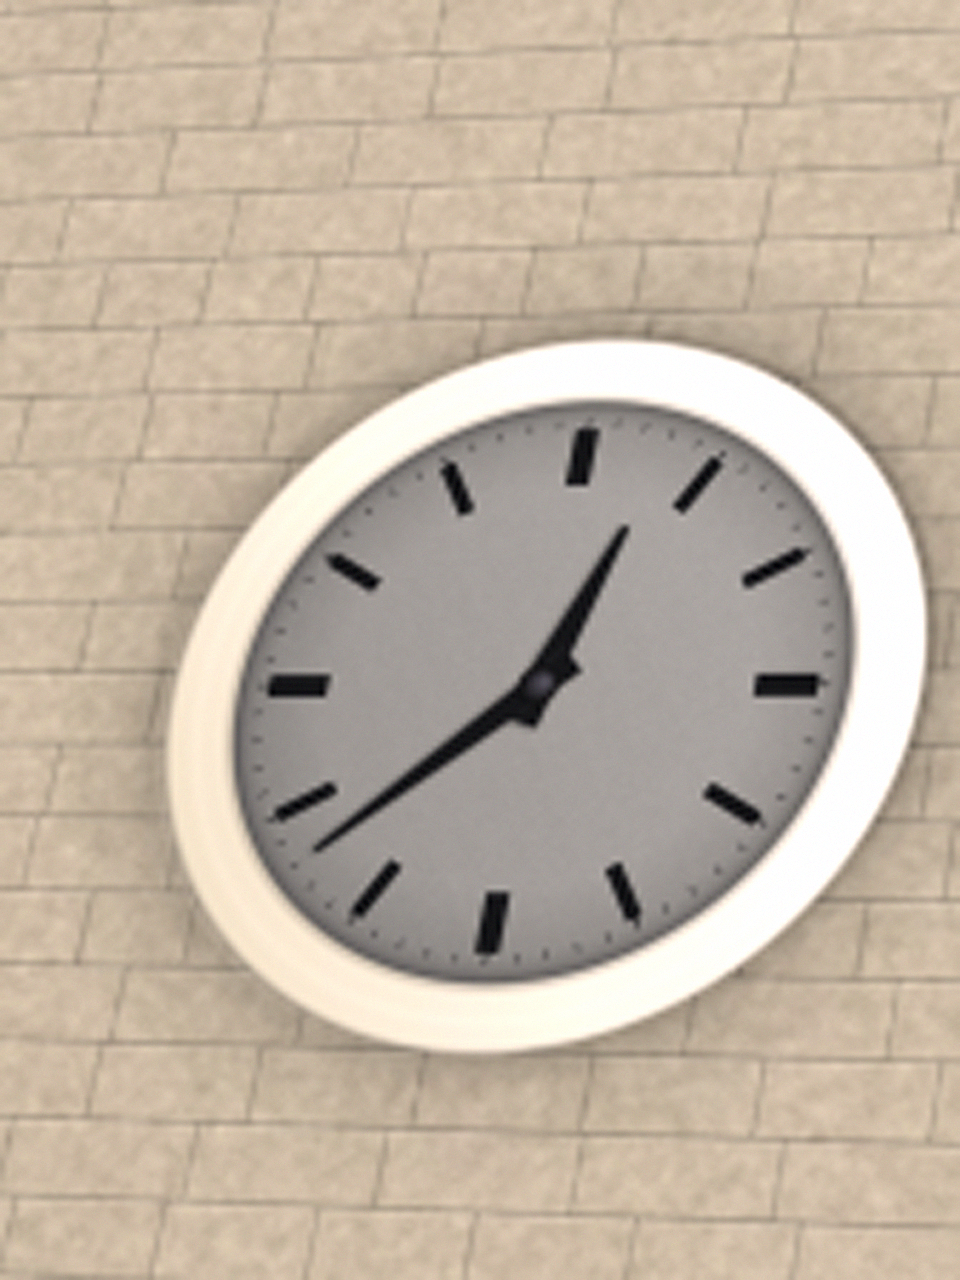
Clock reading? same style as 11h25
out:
12h38
